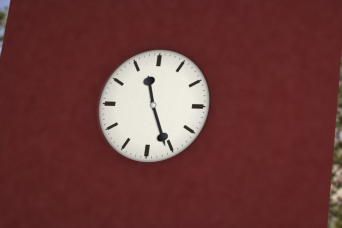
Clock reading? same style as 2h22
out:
11h26
